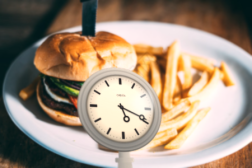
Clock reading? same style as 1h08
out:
5h19
